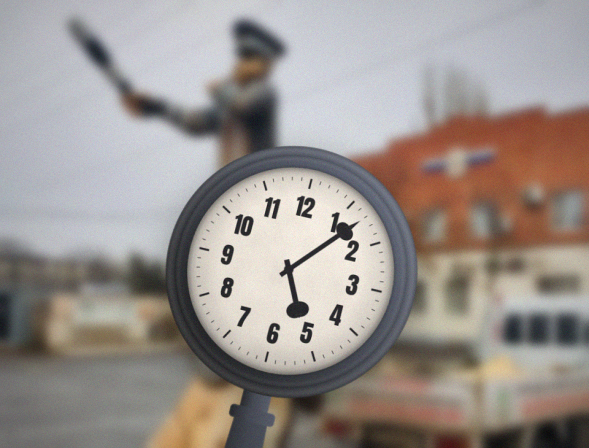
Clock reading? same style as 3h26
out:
5h07
